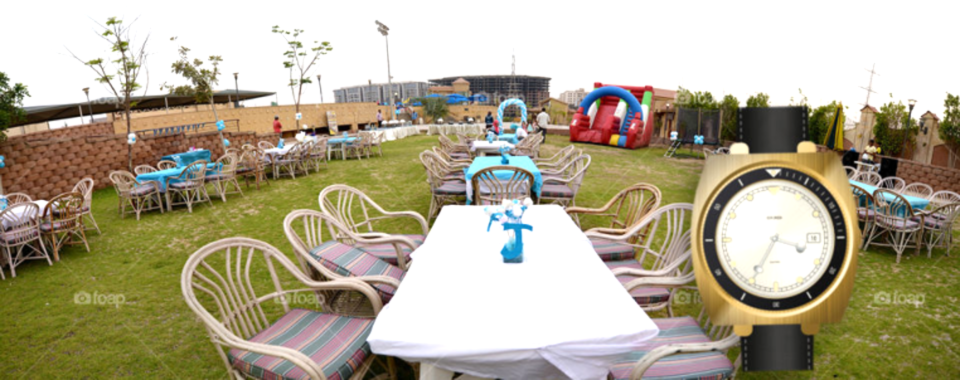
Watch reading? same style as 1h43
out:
3h35
